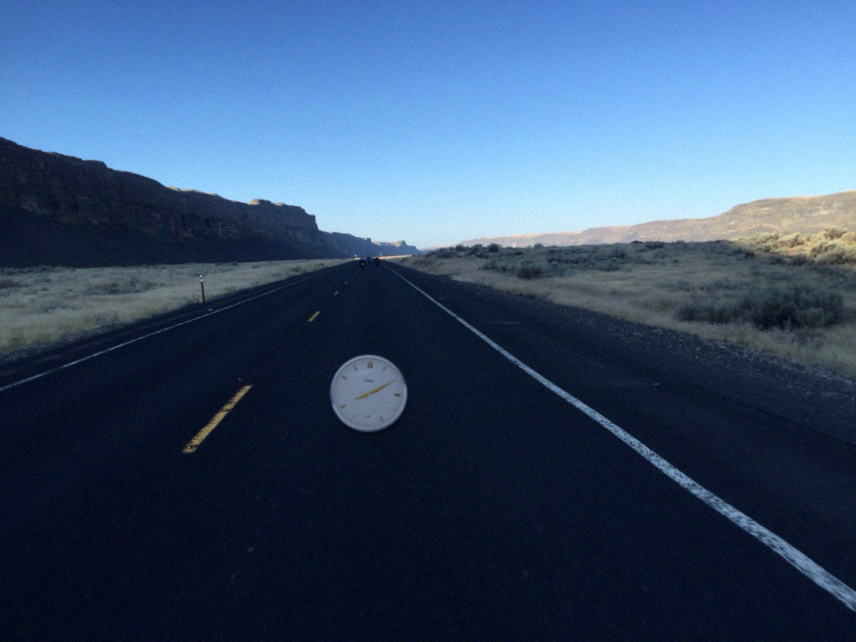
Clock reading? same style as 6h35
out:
8h10
